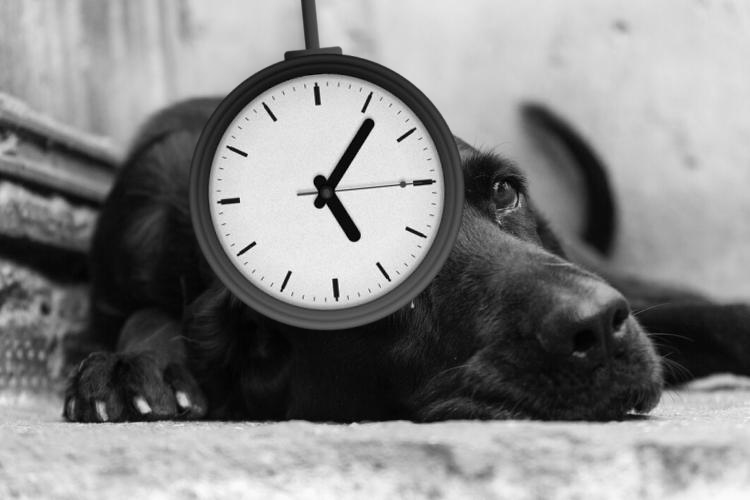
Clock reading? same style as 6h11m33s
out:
5h06m15s
